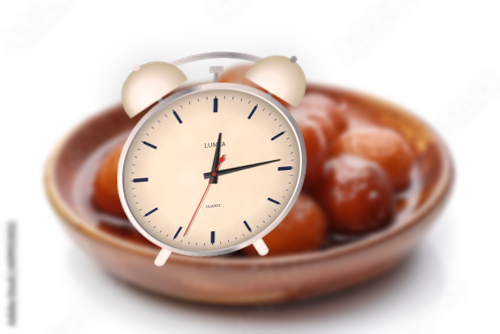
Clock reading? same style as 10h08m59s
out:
12h13m34s
